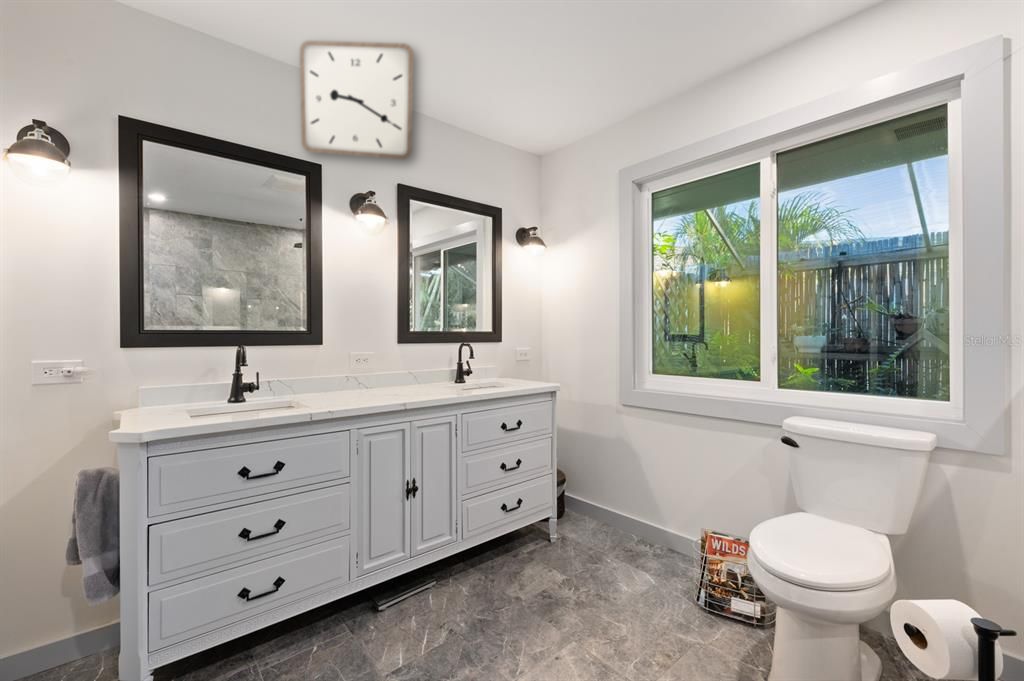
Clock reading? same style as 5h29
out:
9h20
